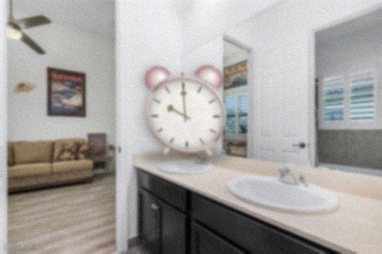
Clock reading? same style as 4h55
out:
10h00
